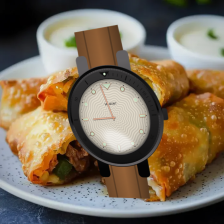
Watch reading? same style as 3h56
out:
8h58
